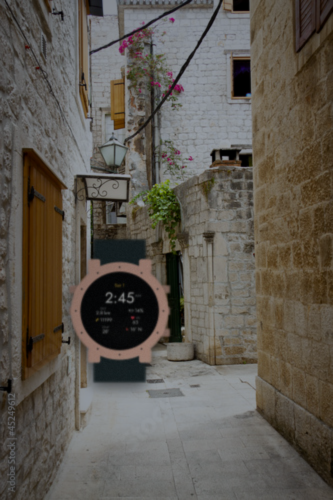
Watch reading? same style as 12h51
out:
2h45
